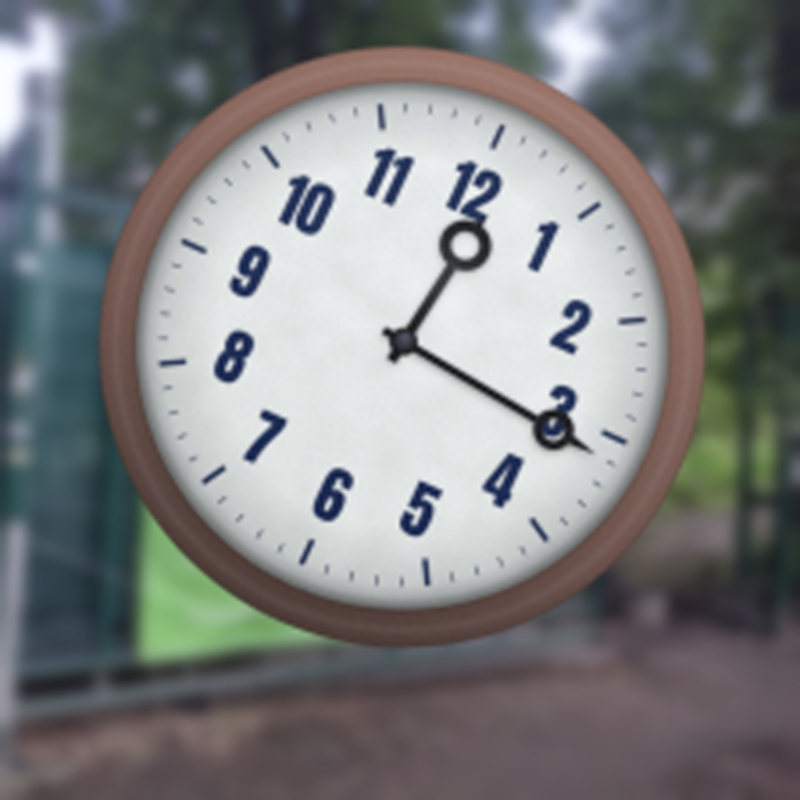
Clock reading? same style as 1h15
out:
12h16
